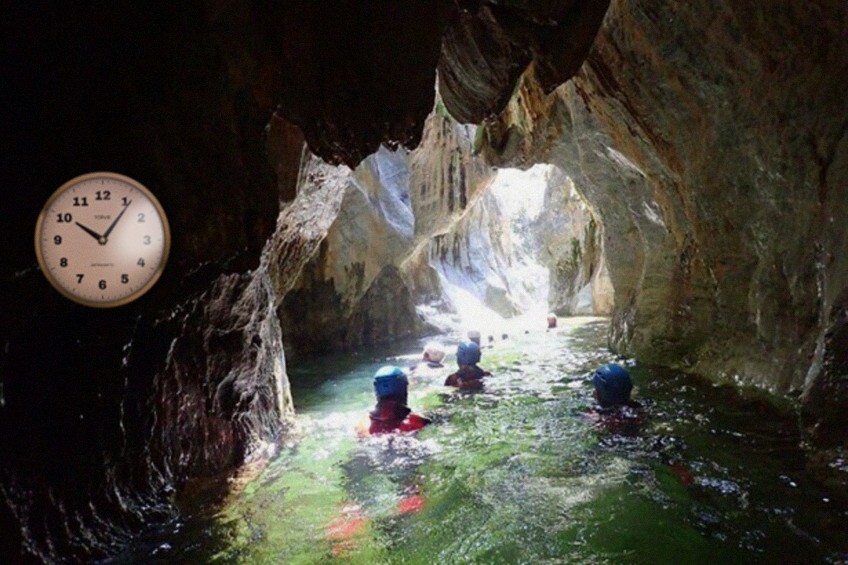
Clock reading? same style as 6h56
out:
10h06
